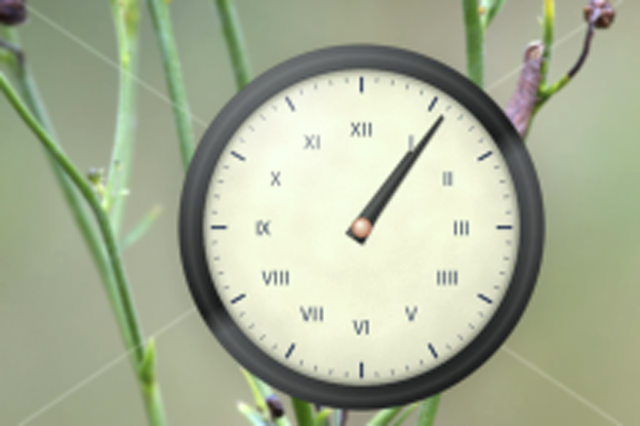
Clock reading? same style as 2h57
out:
1h06
